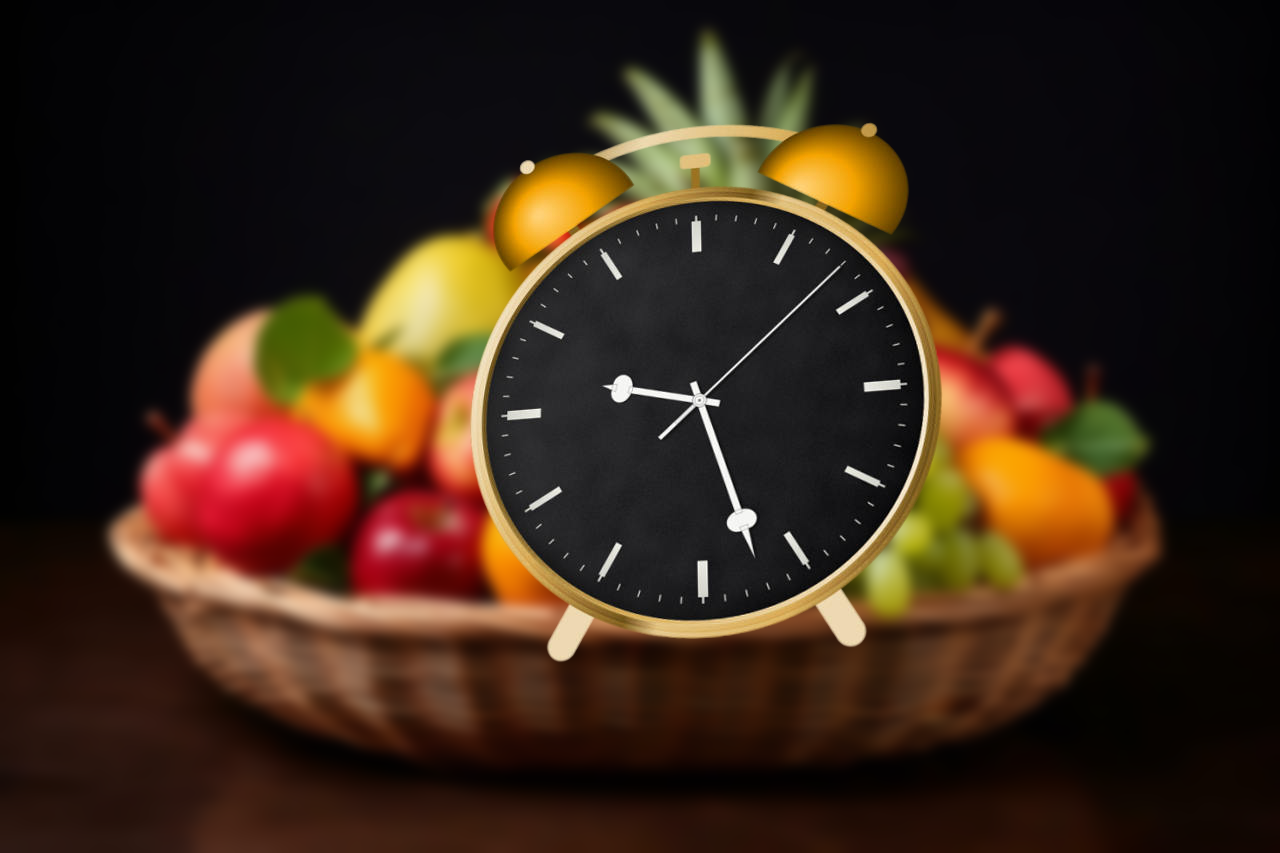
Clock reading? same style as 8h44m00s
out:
9h27m08s
